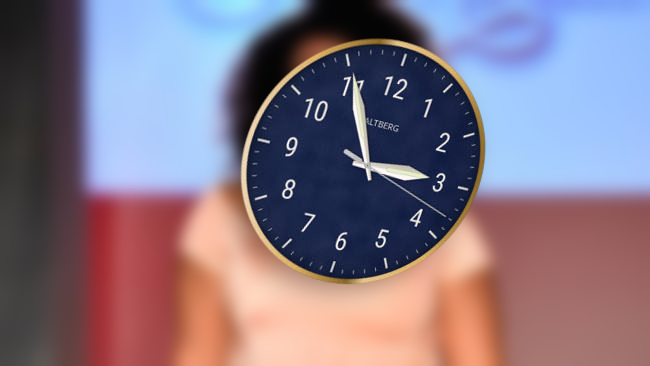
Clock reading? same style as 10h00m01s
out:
2h55m18s
